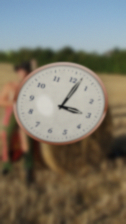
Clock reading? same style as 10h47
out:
3h02
